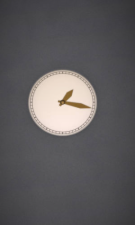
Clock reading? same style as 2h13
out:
1h17
